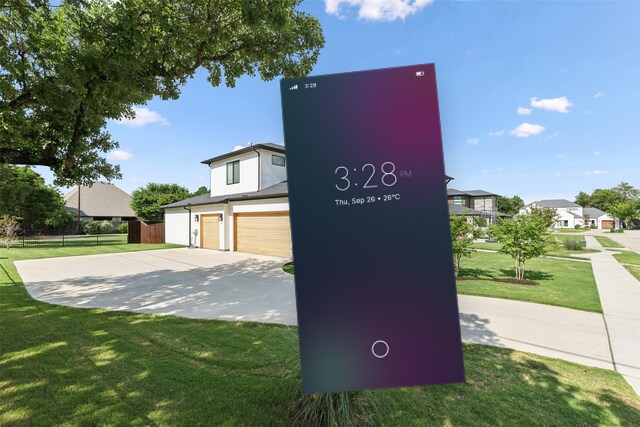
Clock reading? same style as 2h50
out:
3h28
